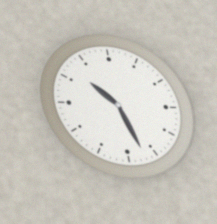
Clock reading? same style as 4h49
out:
10h27
